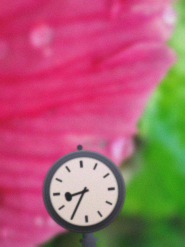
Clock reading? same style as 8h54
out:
8h35
